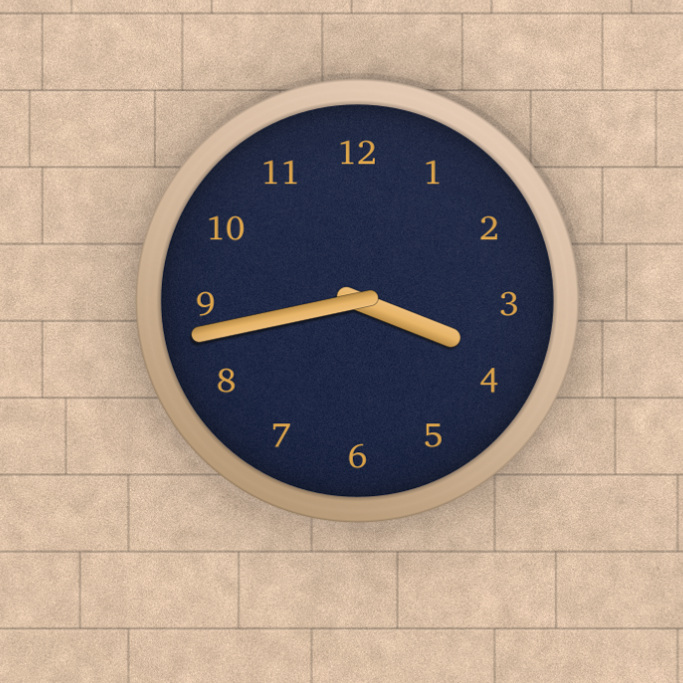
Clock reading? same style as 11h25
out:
3h43
